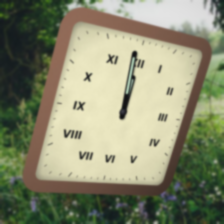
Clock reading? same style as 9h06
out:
11h59
